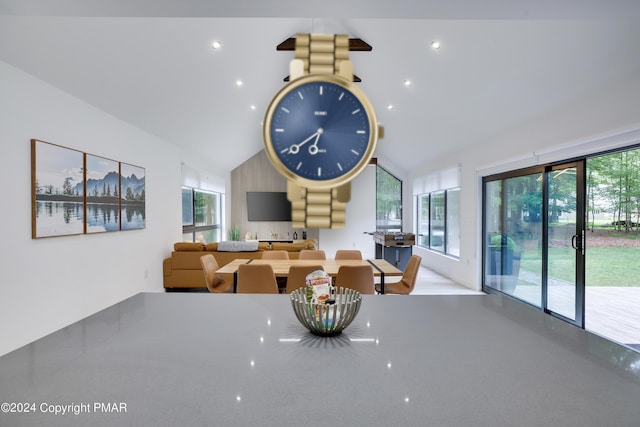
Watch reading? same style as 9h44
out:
6h39
